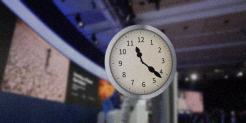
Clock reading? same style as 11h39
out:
11h22
